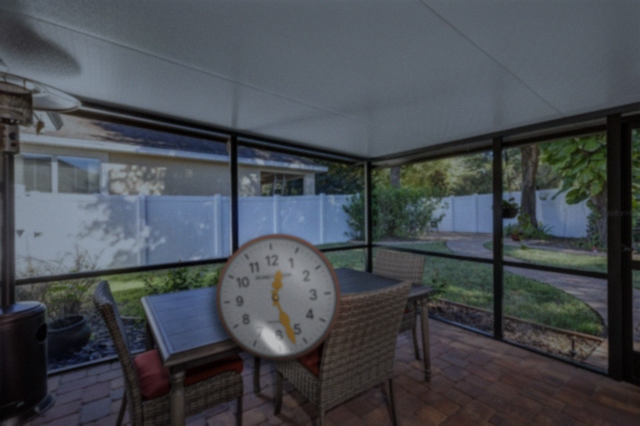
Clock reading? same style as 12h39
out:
12h27
